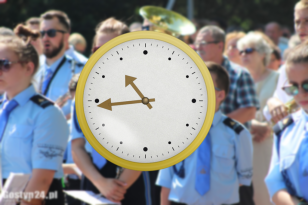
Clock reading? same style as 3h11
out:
10h44
